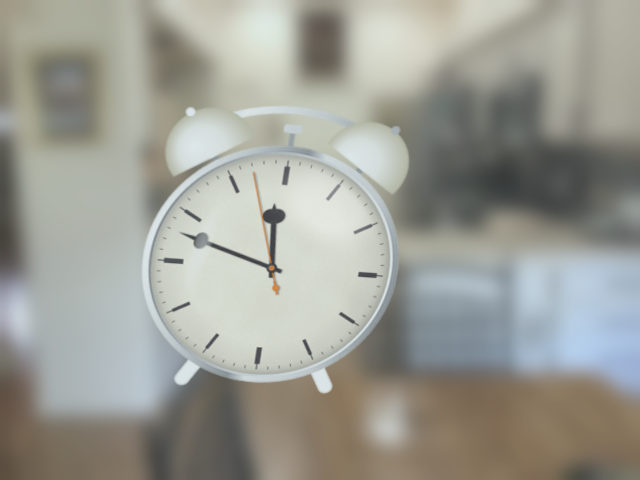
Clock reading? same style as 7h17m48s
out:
11h47m57s
